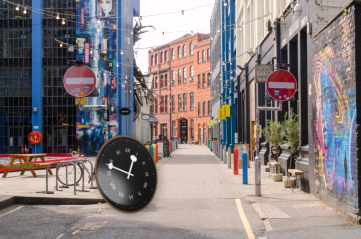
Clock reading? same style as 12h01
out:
12h48
